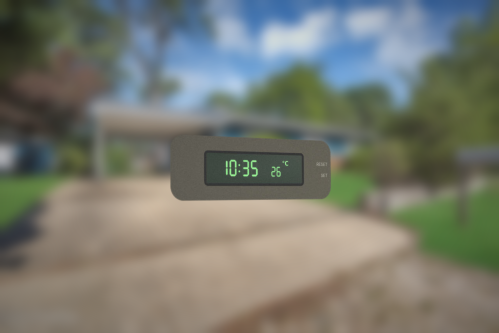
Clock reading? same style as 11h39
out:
10h35
